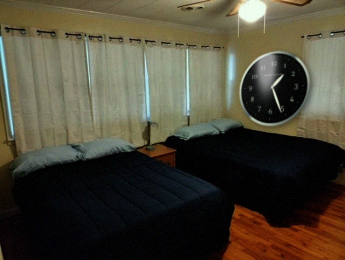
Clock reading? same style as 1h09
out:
1h26
